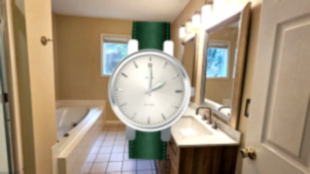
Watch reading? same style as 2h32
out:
2h00
